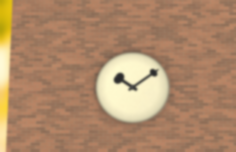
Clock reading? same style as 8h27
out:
10h09
